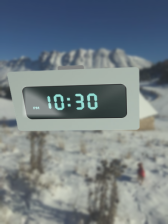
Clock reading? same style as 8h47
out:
10h30
